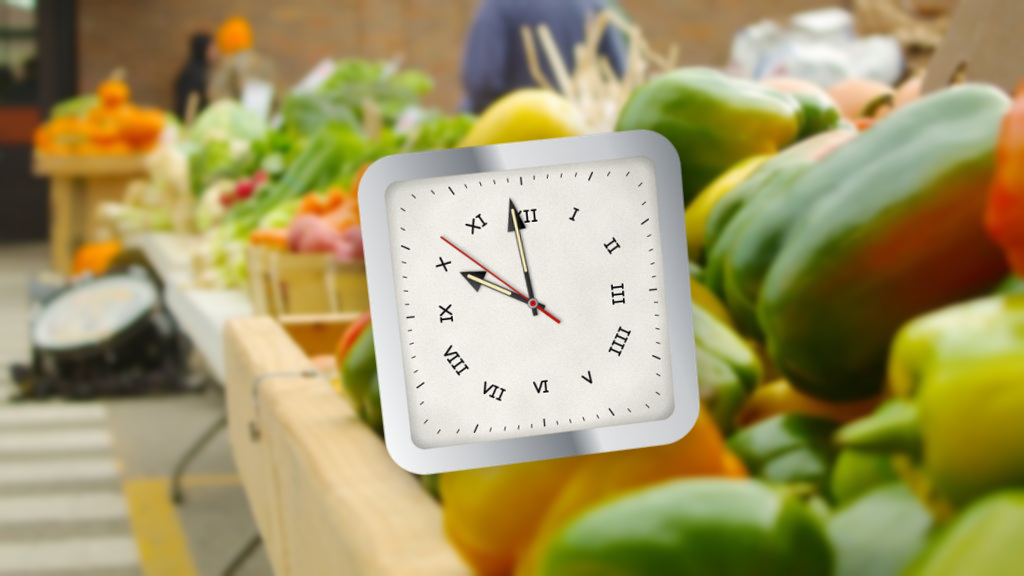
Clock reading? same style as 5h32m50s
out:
9h58m52s
